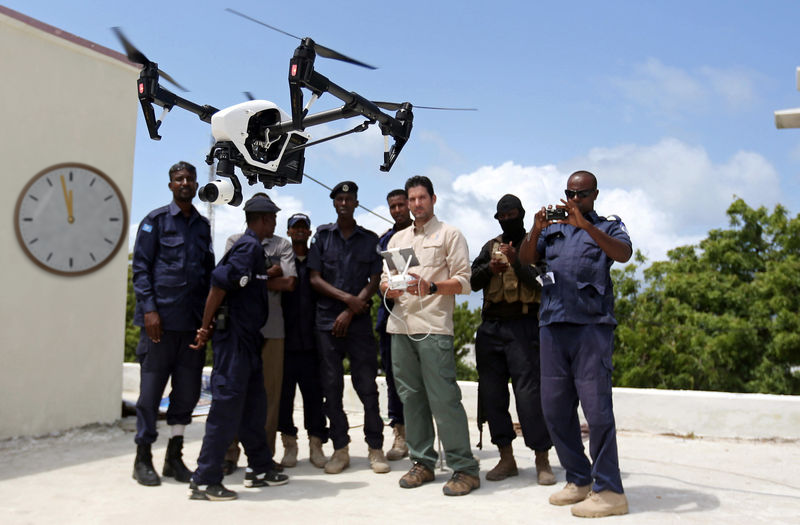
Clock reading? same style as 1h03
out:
11h58
